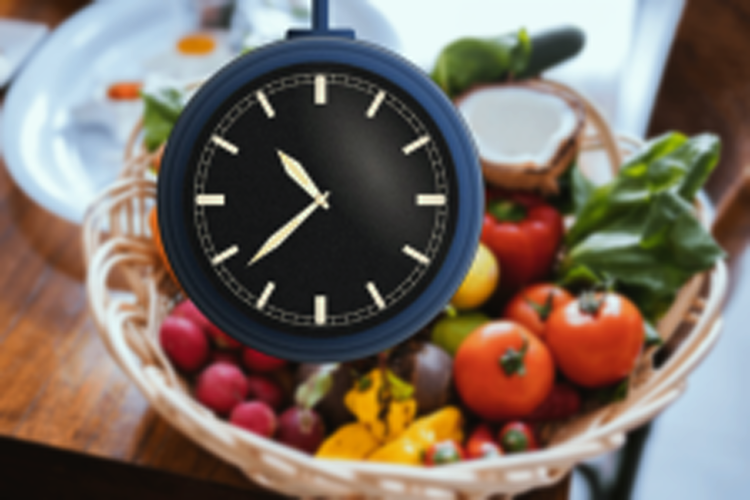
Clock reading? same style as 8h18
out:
10h38
